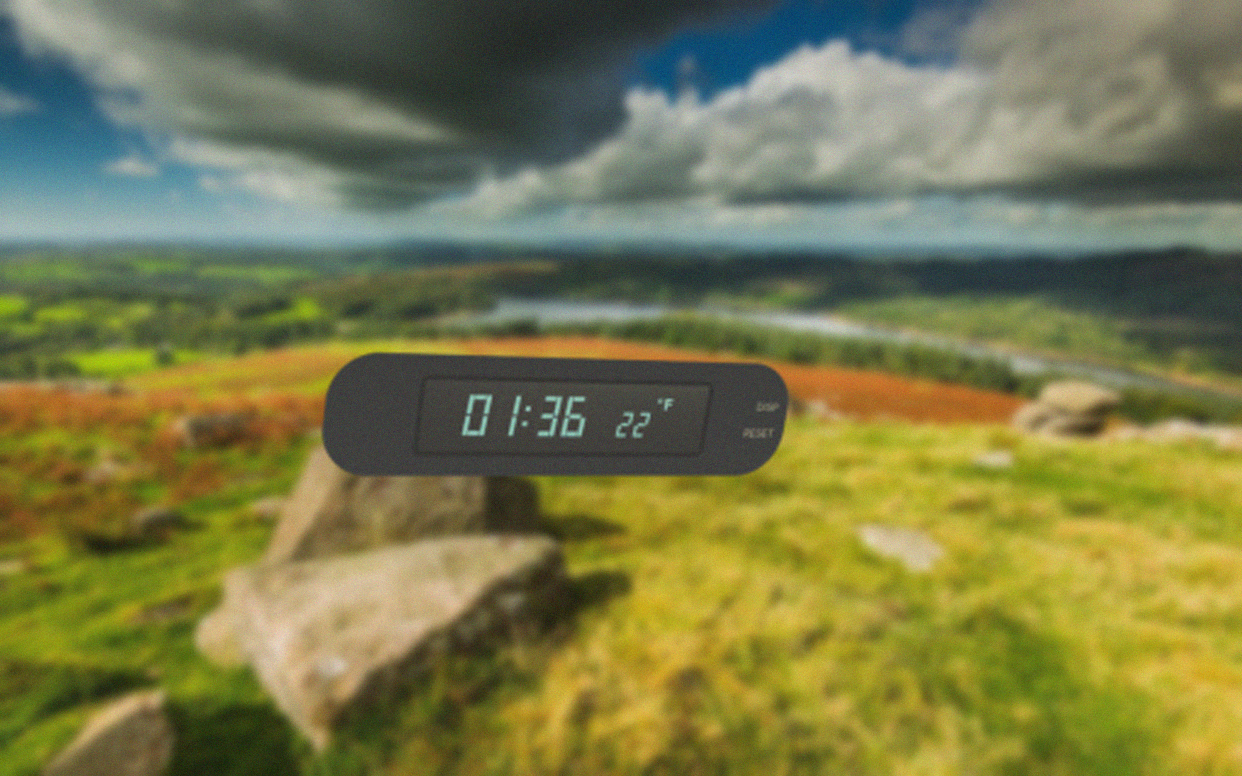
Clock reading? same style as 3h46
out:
1h36
